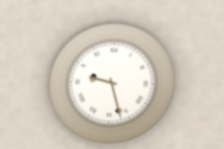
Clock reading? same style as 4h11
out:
9h27
